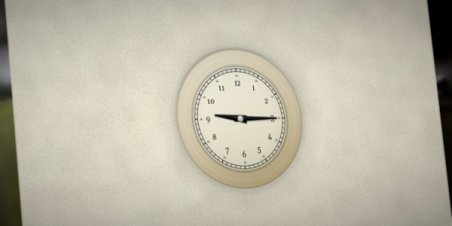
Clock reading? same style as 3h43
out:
9h15
